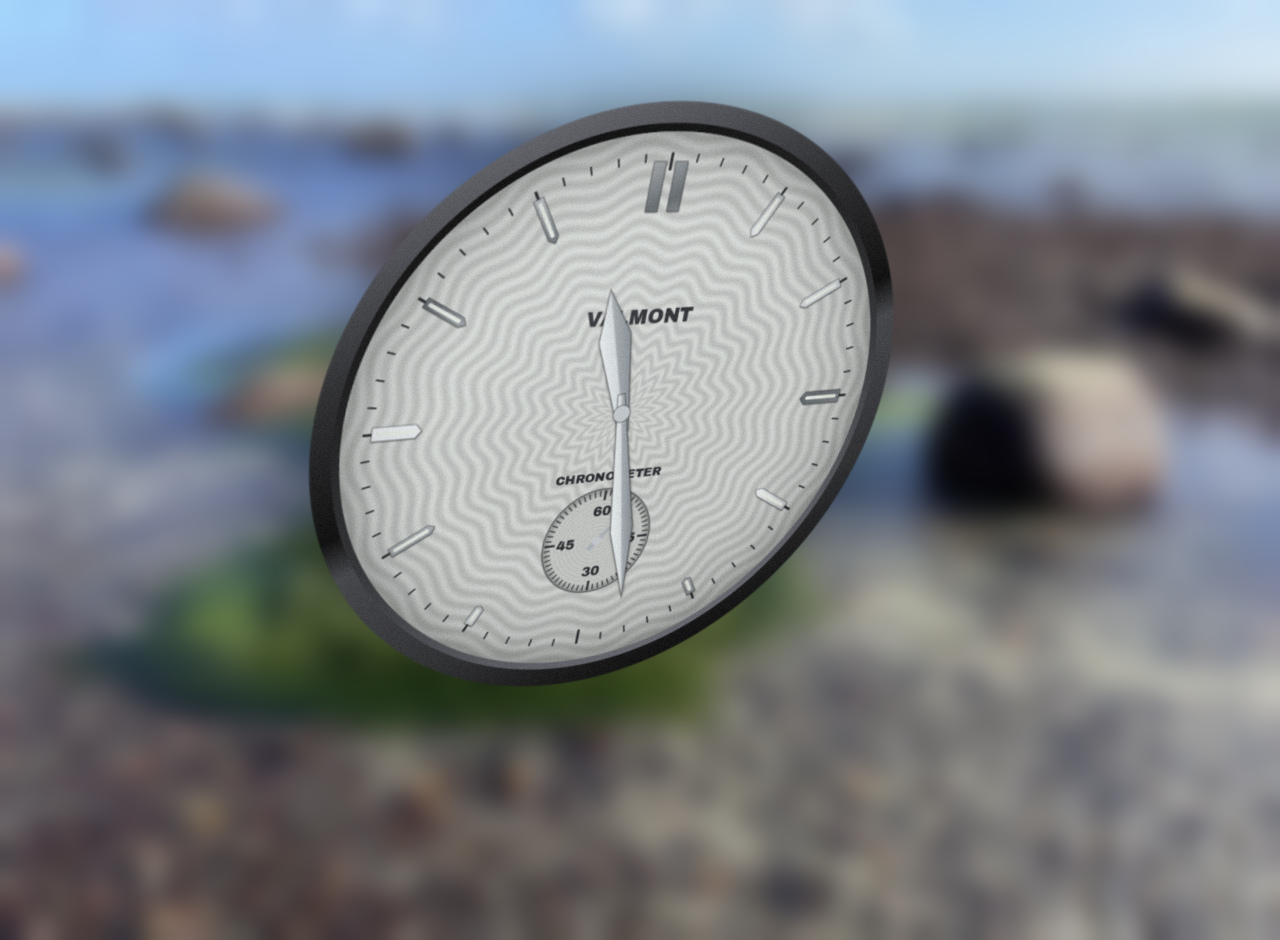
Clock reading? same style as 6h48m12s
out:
11h28m07s
